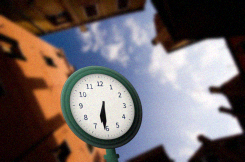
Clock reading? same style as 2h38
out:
6h31
